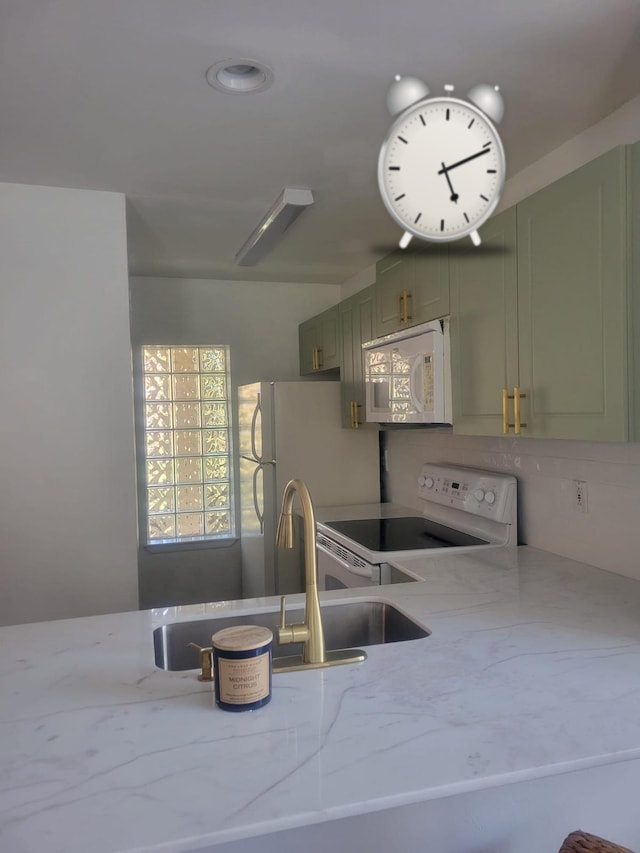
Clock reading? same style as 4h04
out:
5h11
